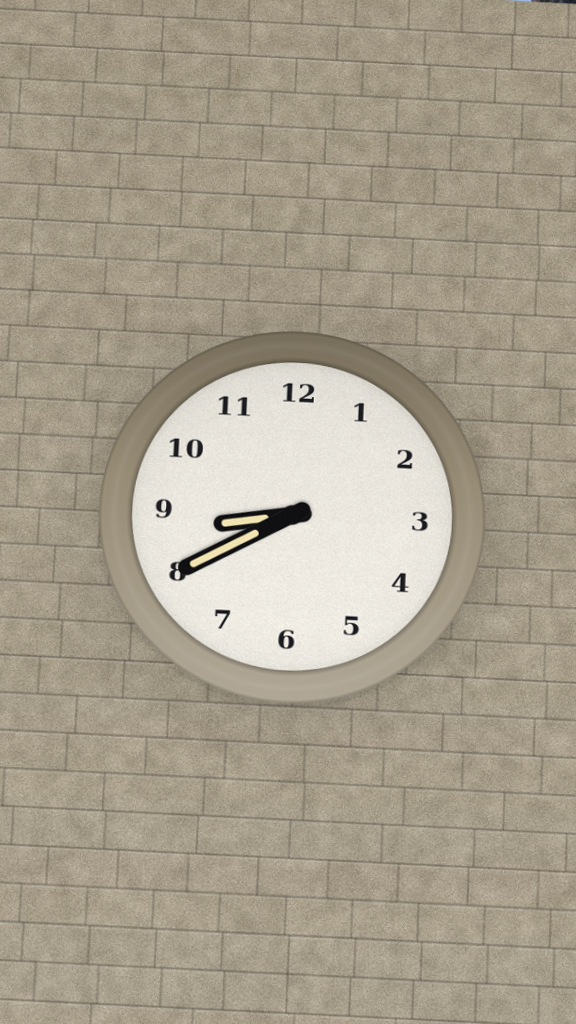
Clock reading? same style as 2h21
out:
8h40
